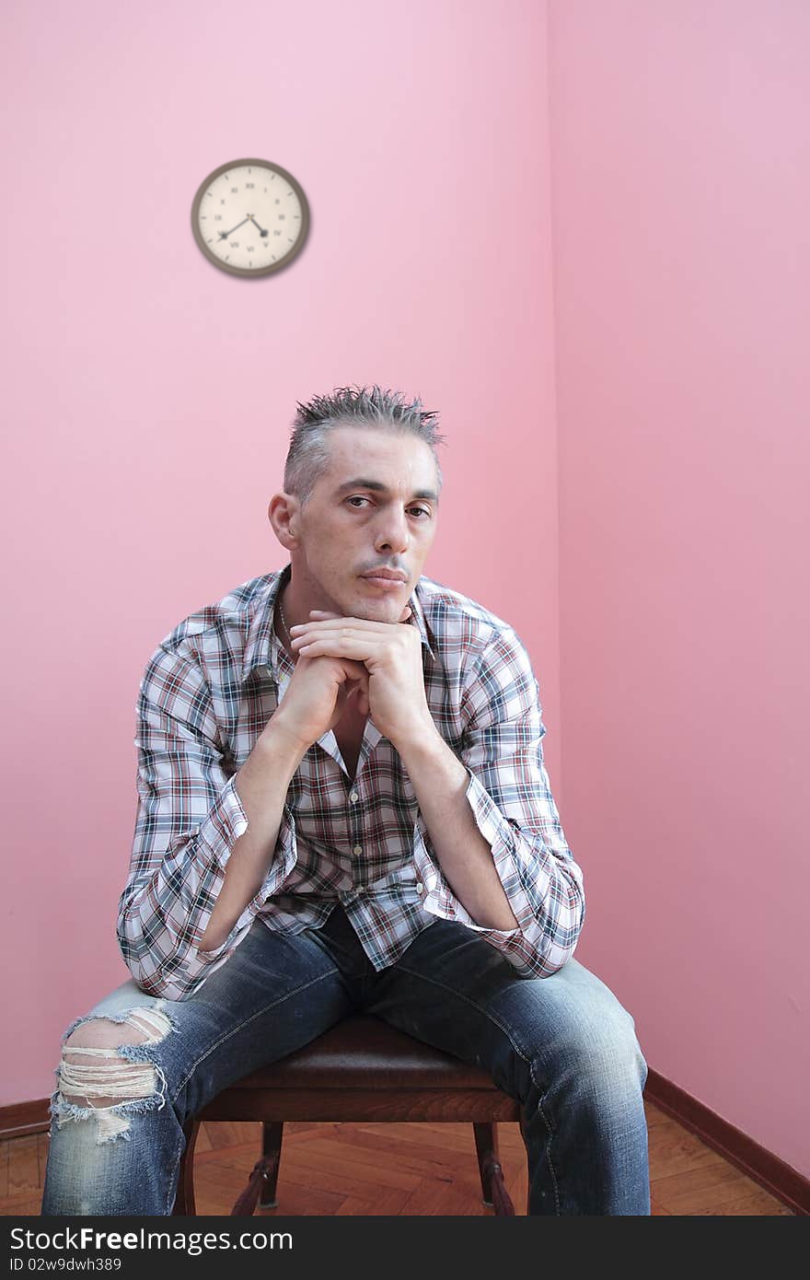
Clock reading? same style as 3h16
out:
4h39
